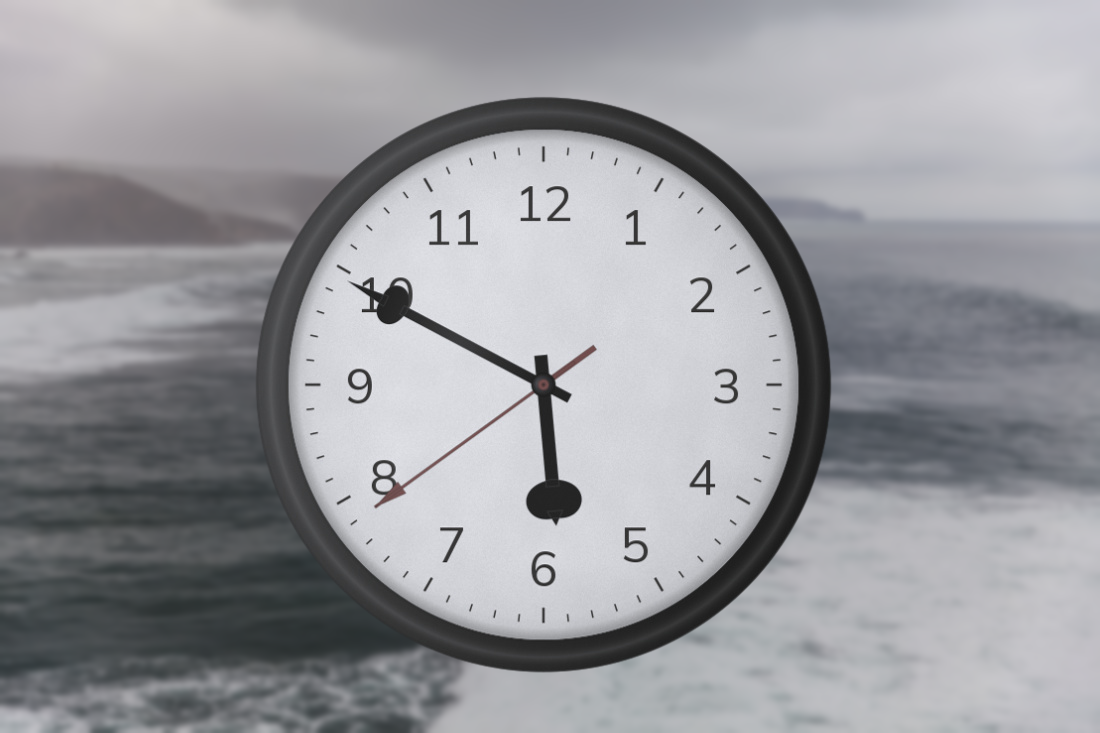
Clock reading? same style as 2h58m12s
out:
5h49m39s
